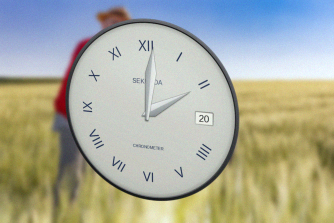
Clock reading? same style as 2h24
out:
2h01
